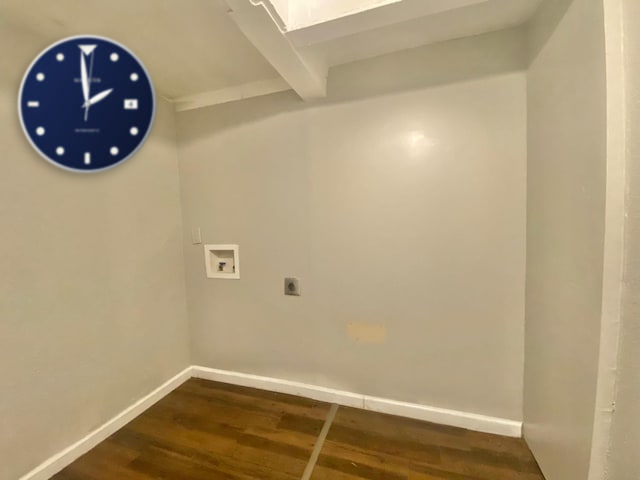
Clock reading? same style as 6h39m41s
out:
1h59m01s
